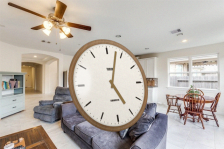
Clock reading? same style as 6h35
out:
5h03
